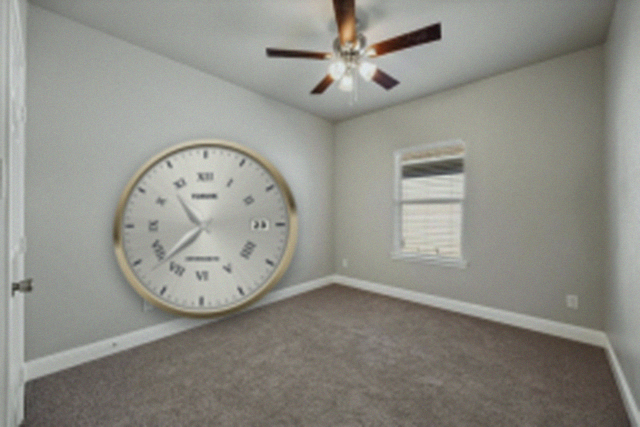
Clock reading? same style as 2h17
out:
10h38
